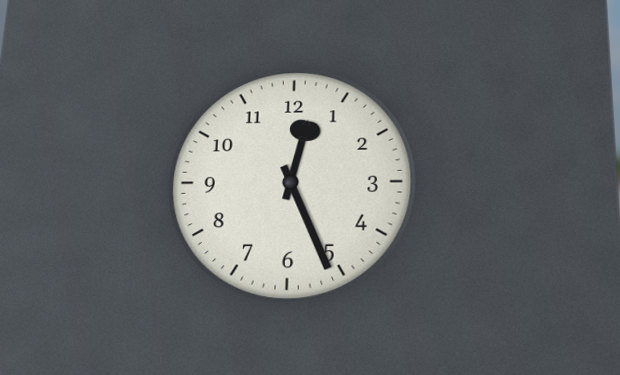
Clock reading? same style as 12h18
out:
12h26
